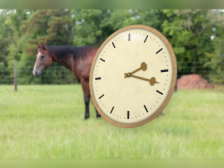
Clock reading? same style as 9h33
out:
2h18
